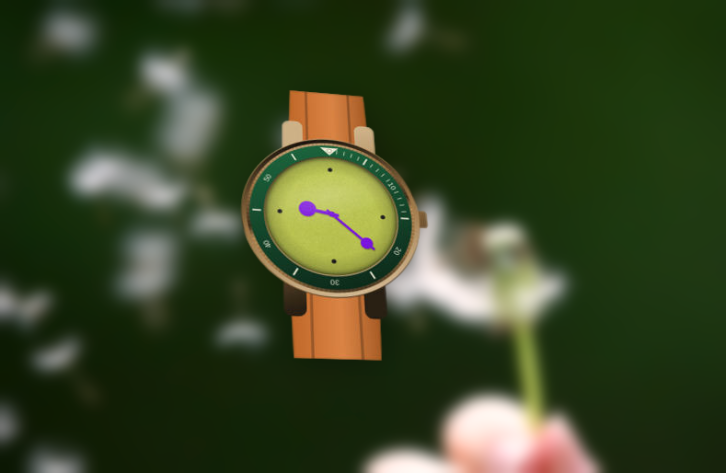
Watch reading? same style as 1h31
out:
9h22
